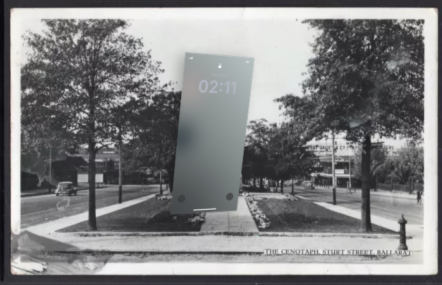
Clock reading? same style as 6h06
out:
2h11
